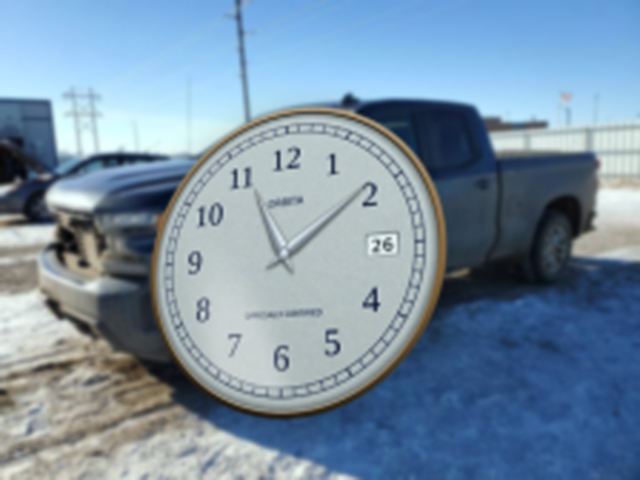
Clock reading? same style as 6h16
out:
11h09
